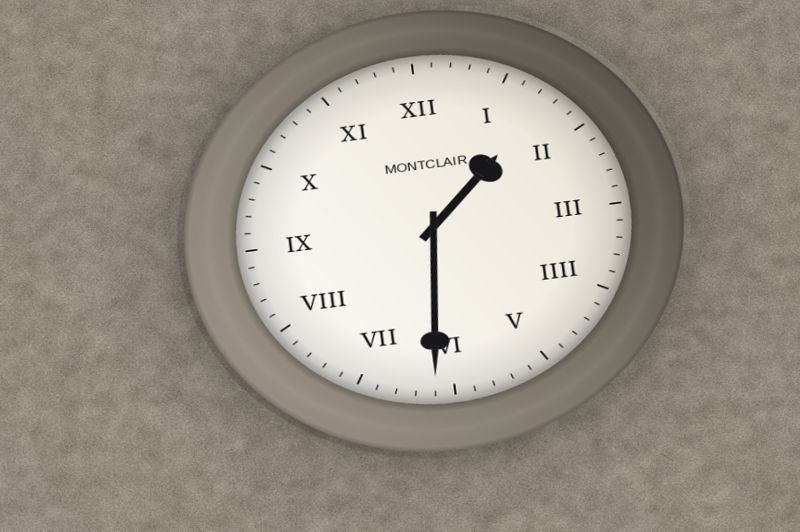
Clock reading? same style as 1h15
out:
1h31
